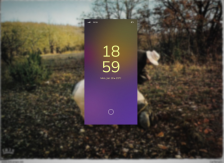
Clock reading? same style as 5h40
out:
18h59
